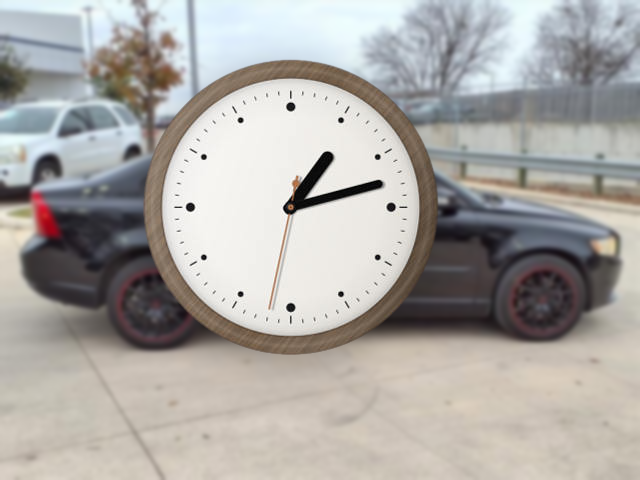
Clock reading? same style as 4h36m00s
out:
1h12m32s
